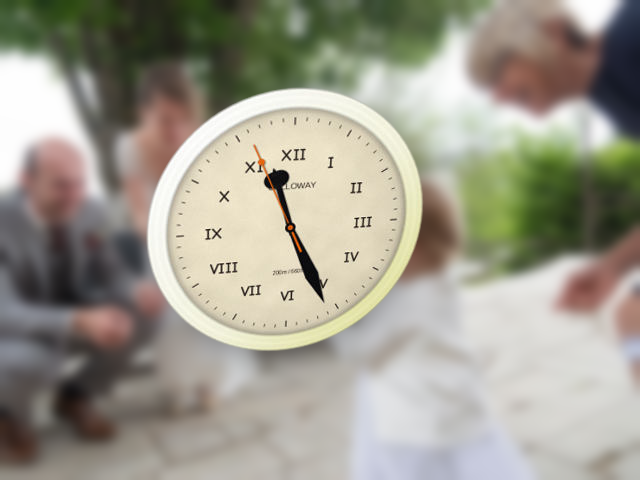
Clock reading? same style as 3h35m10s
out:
11h25m56s
